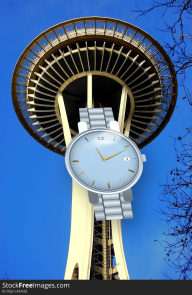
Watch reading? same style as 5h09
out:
11h11
